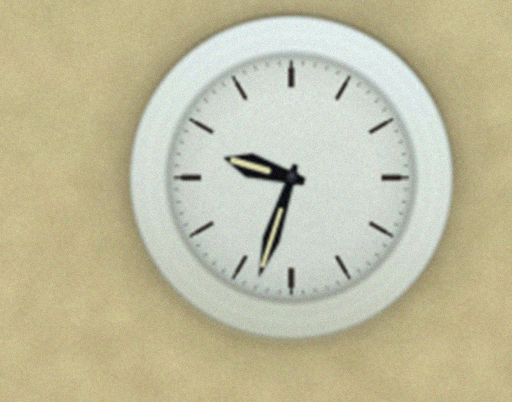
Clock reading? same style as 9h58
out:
9h33
